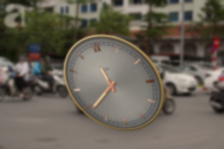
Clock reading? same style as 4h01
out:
11h39
